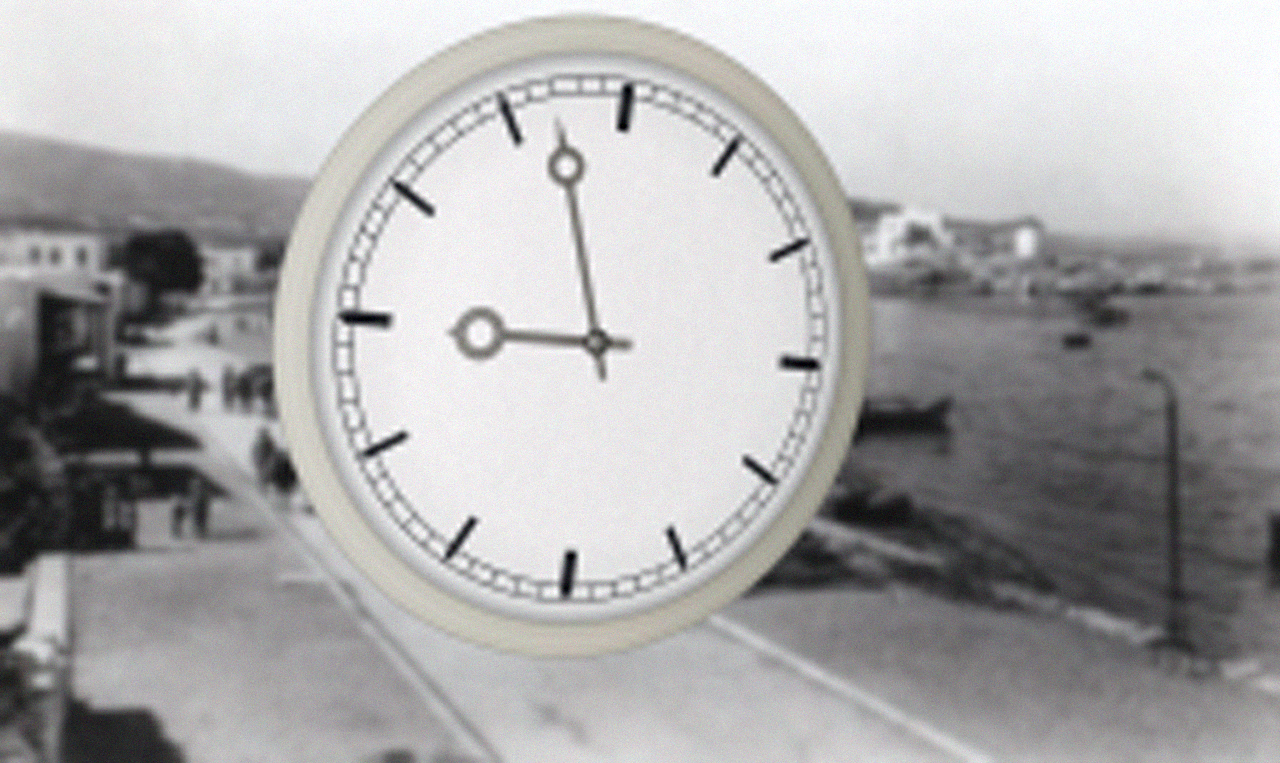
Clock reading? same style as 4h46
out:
8h57
